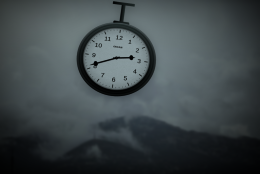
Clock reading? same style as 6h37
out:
2h41
